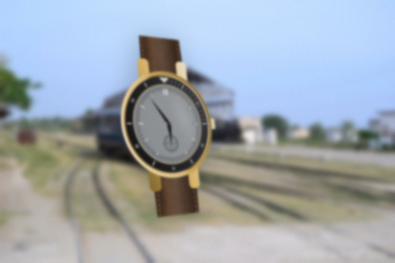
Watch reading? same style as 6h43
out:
5h54
